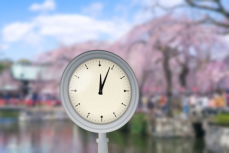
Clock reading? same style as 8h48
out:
12h04
